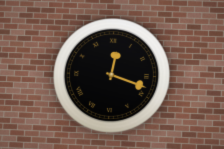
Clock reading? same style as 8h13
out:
12h18
